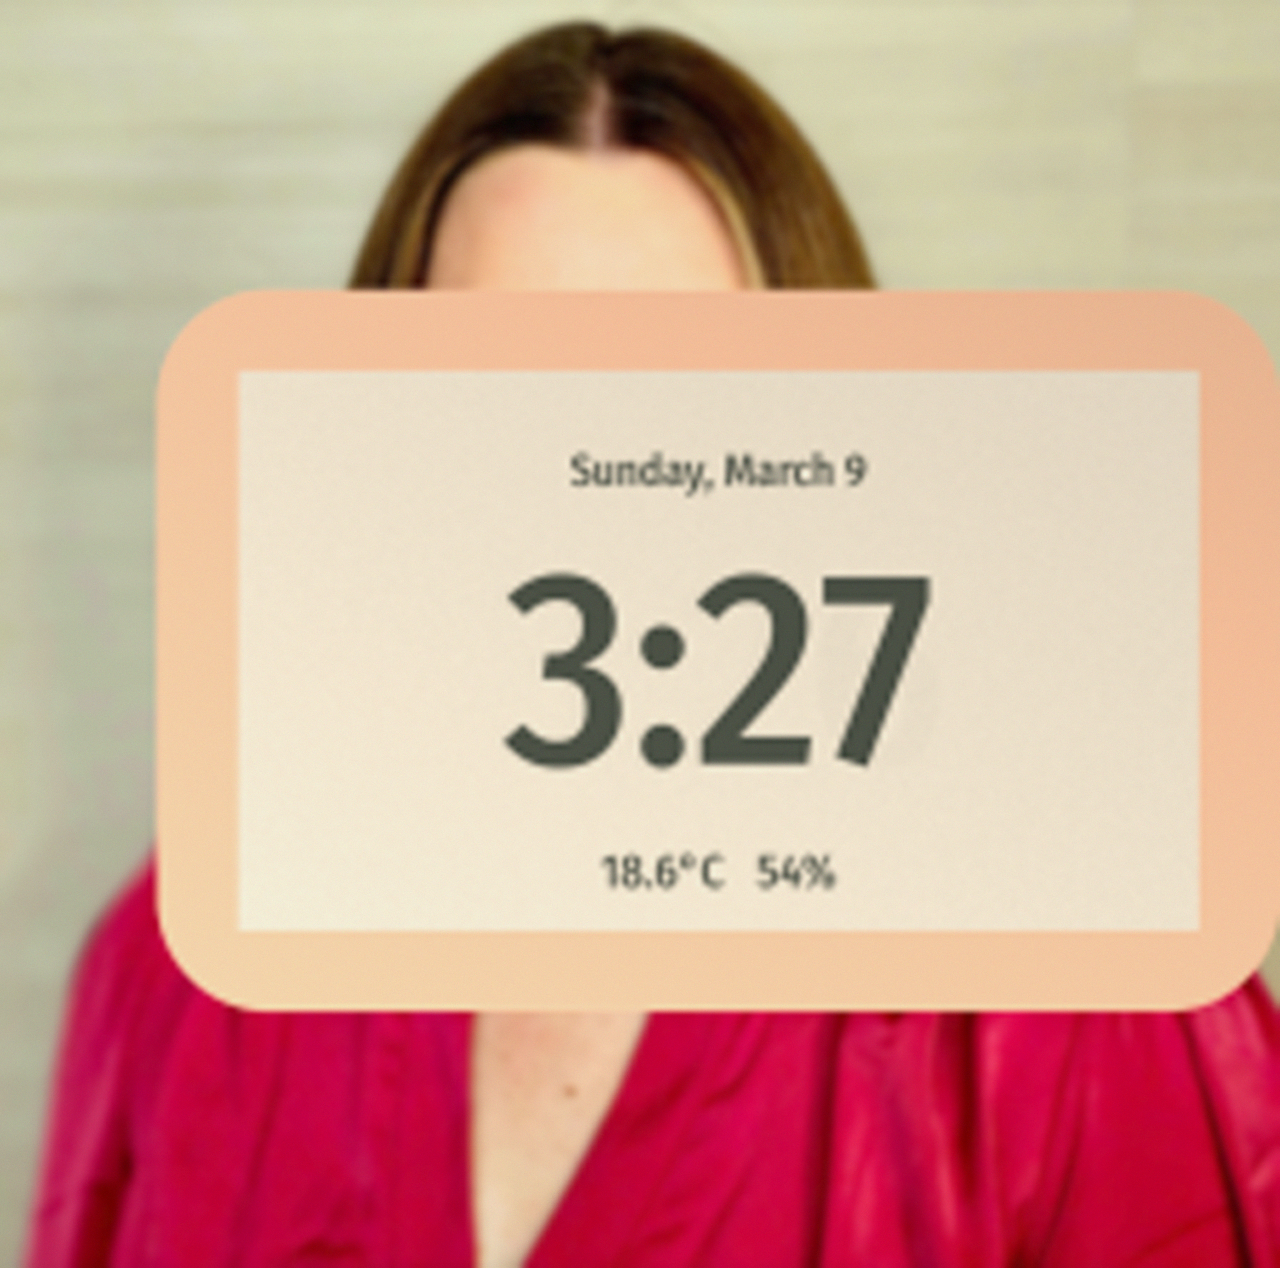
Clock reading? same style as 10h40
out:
3h27
